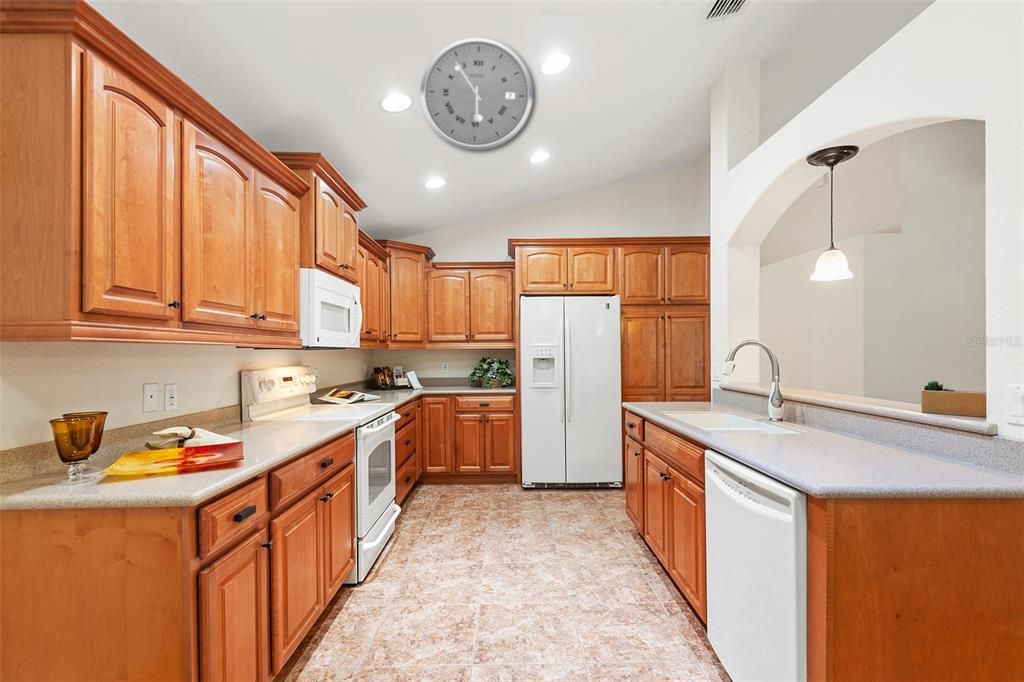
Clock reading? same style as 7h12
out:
5h54
